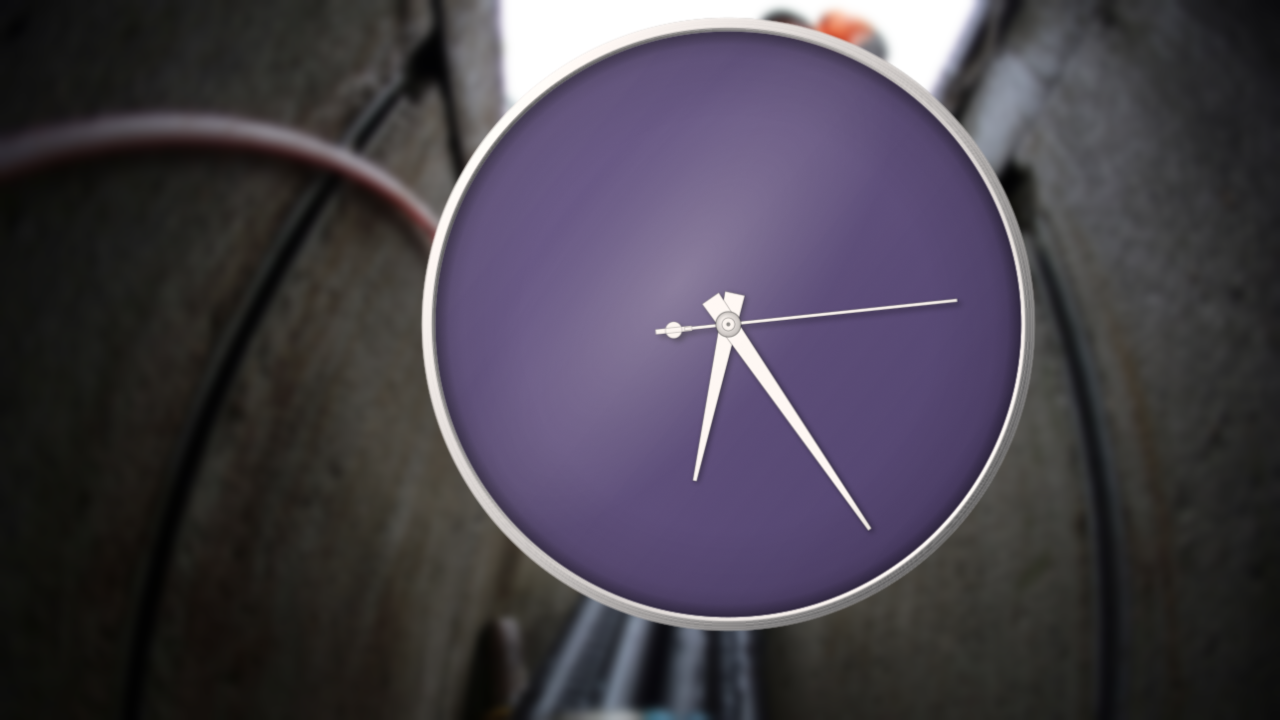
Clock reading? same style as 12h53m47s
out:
6h24m14s
